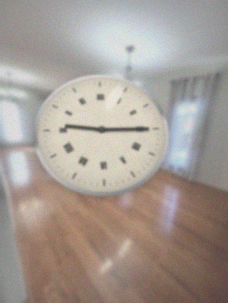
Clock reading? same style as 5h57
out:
9h15
